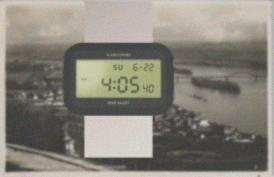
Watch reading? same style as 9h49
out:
4h05
